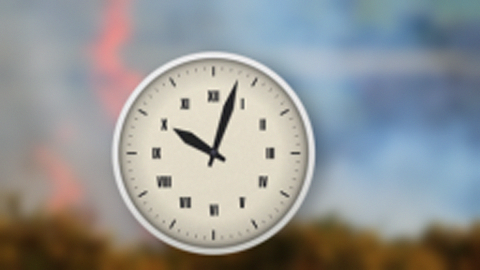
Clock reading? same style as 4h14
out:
10h03
